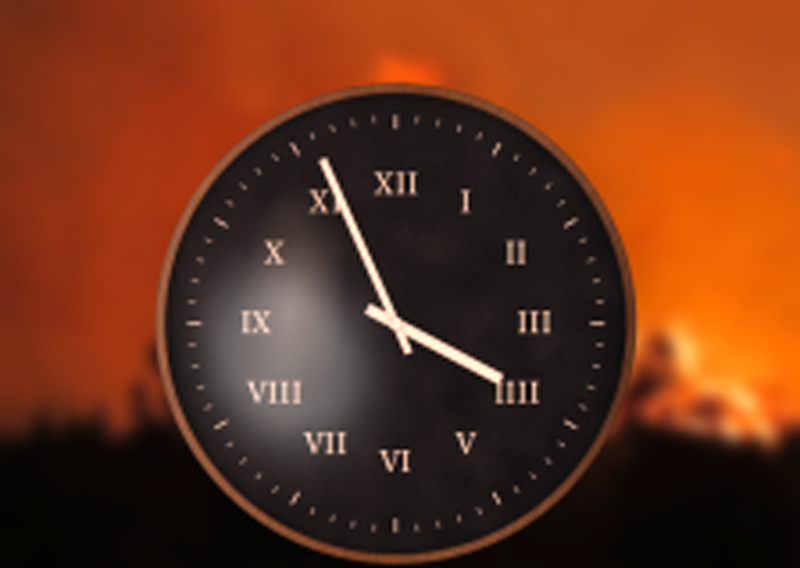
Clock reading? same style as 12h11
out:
3h56
